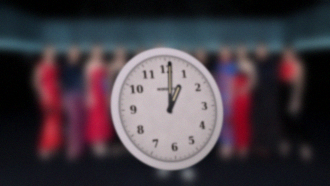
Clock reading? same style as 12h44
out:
1h01
